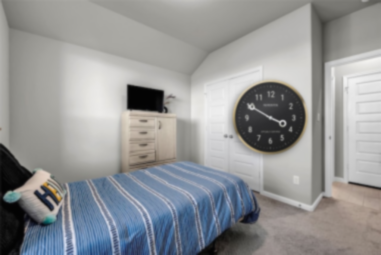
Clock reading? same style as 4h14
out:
3h50
